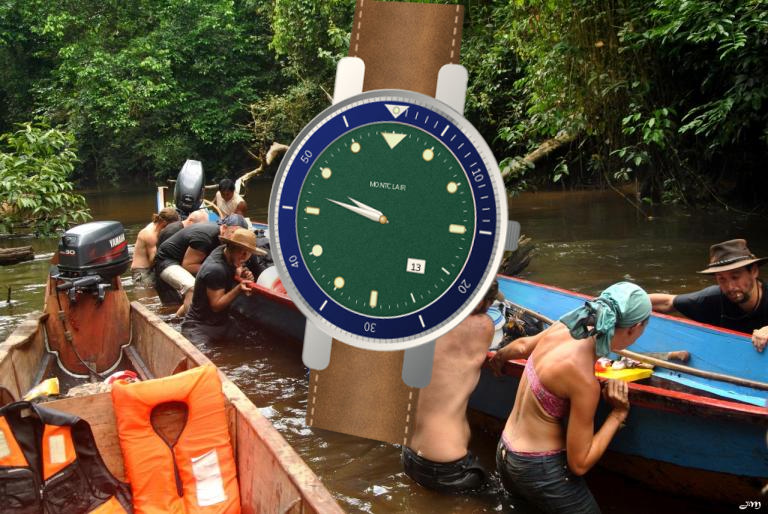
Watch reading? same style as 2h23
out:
9h47
